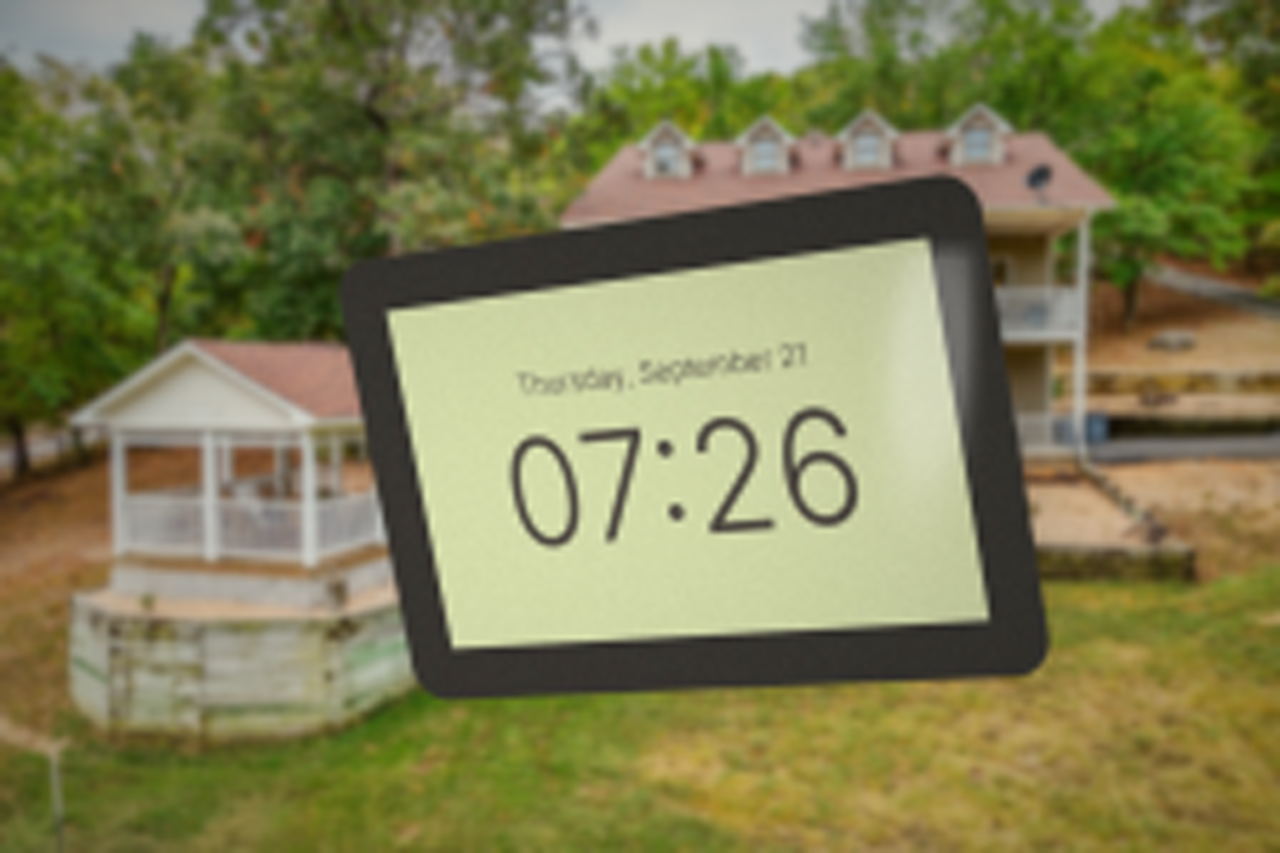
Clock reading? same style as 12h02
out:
7h26
